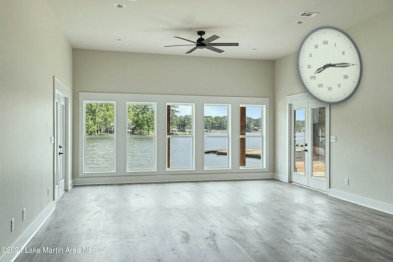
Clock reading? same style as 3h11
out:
8h15
